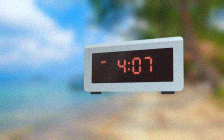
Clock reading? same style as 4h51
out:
4h07
